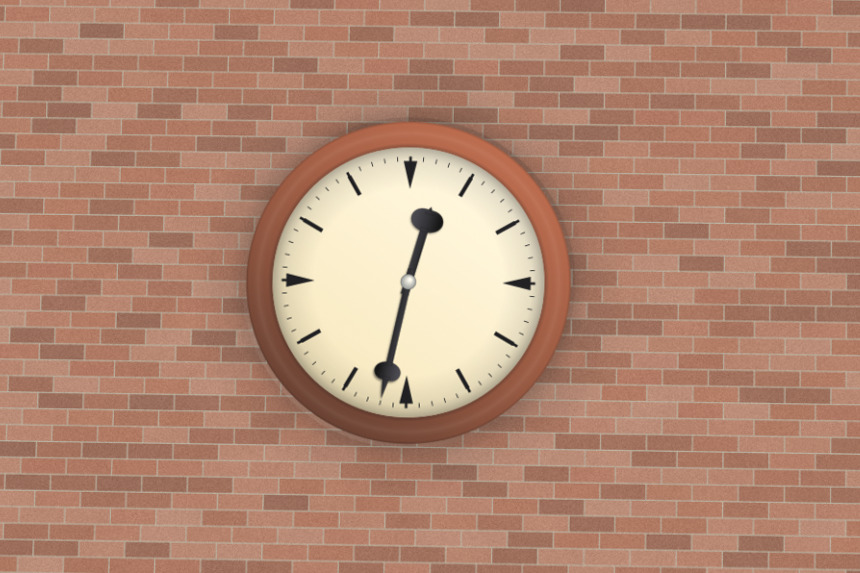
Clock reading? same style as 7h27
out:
12h32
